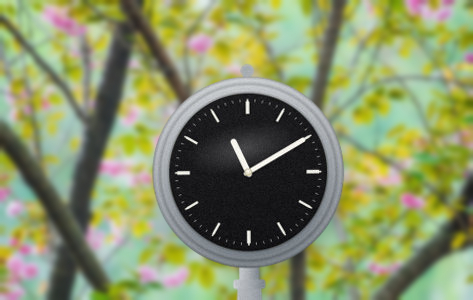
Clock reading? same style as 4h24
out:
11h10
